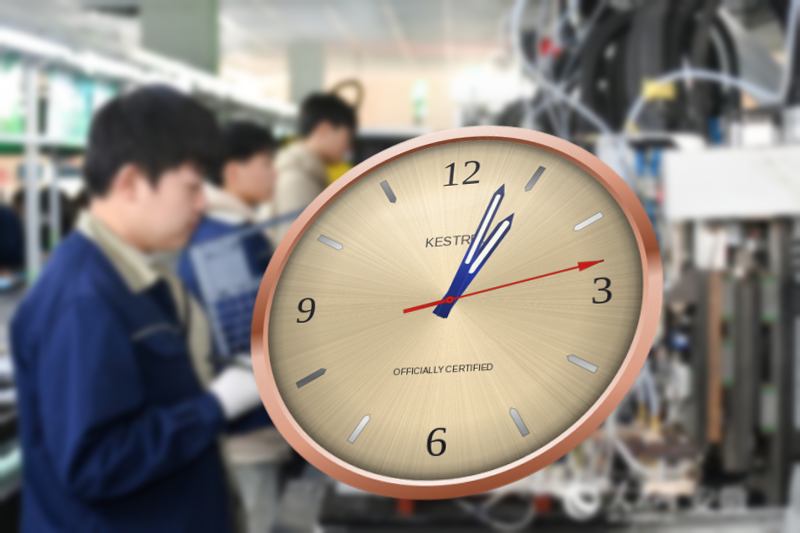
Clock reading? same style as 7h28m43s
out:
1h03m13s
